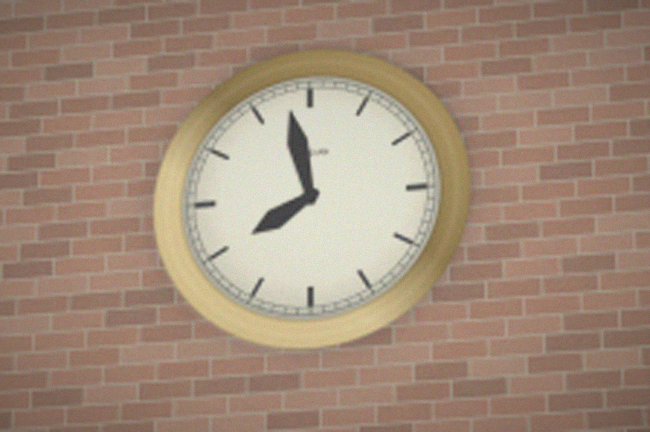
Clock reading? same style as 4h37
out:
7h58
